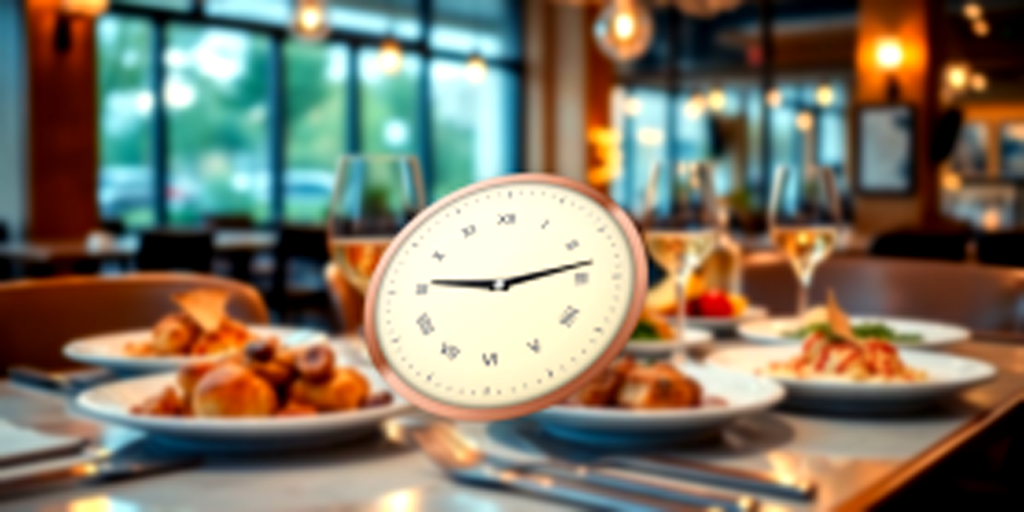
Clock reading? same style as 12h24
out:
9h13
